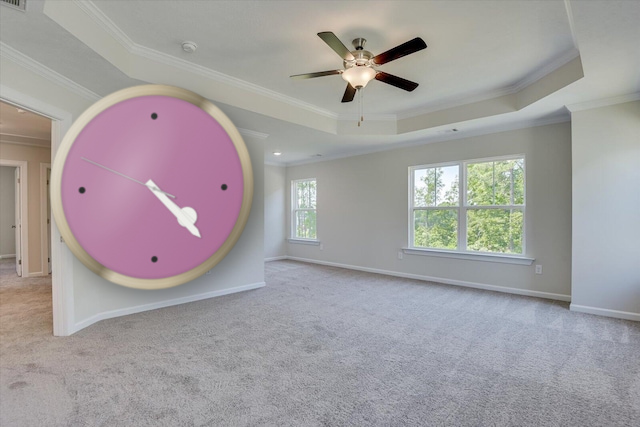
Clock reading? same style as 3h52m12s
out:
4h22m49s
